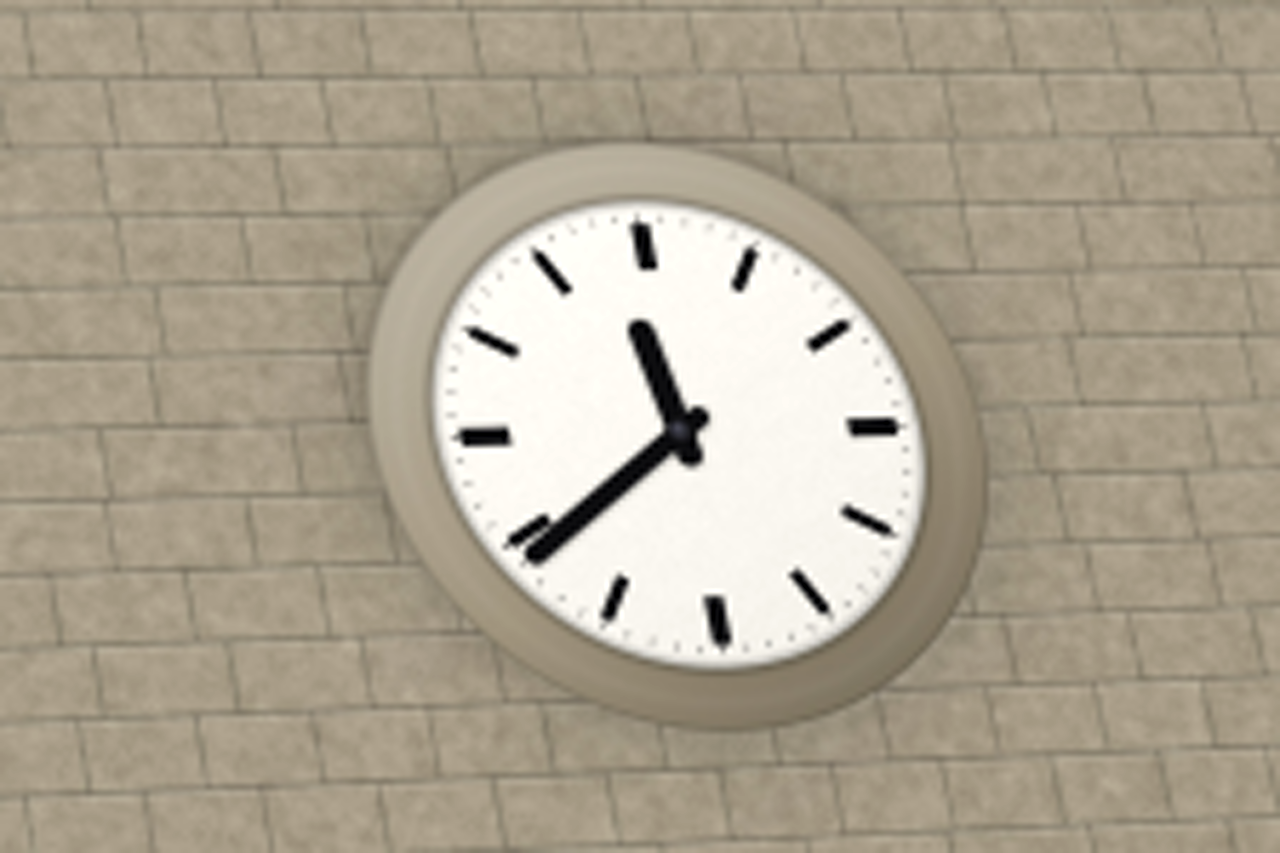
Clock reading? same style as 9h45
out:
11h39
